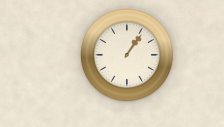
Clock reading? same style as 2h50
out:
1h06
